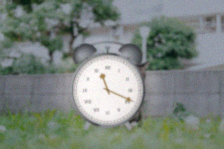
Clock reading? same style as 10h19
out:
11h19
